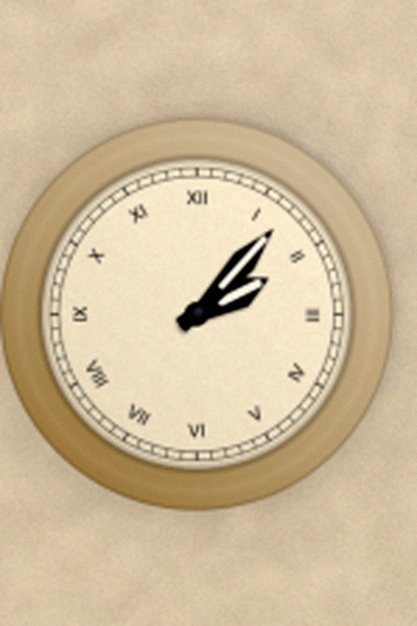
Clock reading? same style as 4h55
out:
2h07
